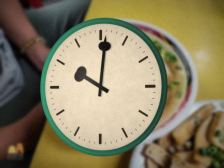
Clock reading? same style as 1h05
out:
10h01
